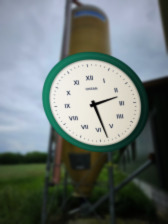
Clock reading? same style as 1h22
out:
2h28
